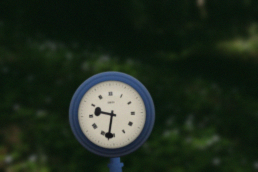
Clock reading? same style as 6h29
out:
9h32
